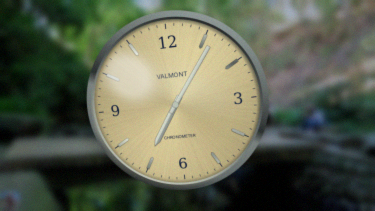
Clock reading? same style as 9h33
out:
7h06
